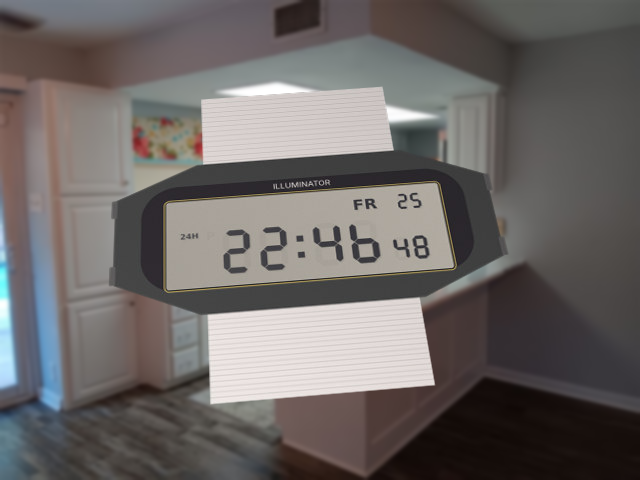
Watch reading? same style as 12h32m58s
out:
22h46m48s
